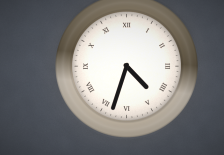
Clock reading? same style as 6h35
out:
4h33
